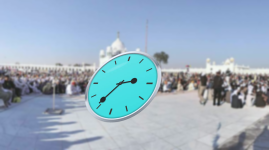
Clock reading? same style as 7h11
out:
2h36
